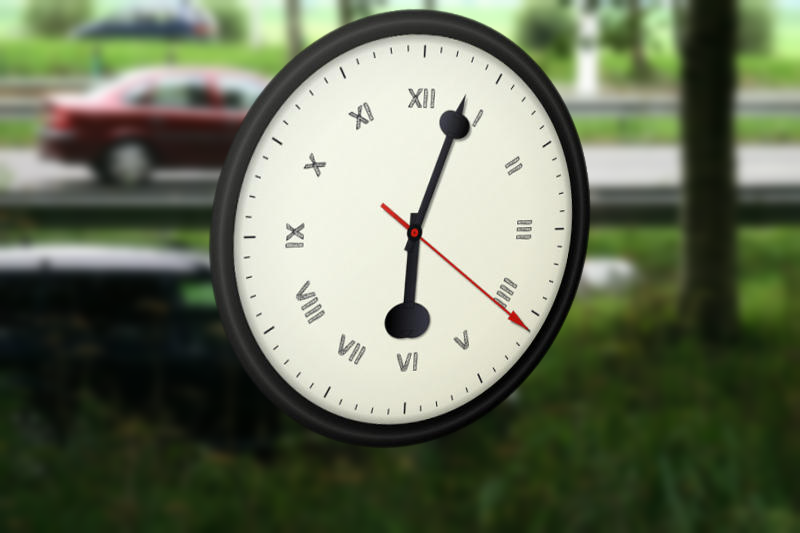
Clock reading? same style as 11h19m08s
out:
6h03m21s
